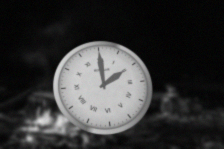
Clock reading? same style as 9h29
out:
2h00
